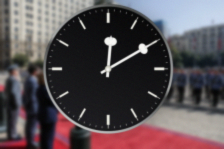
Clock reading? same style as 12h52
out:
12h10
